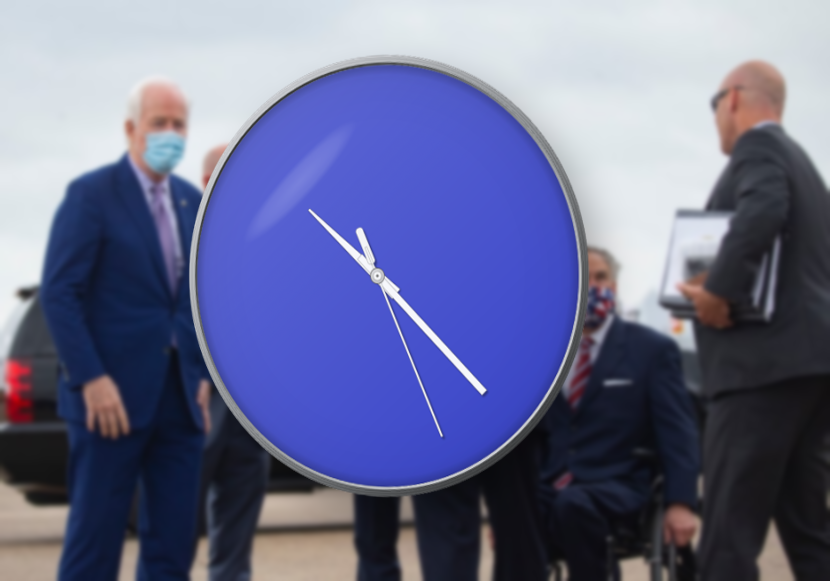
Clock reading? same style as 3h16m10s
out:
10h22m26s
